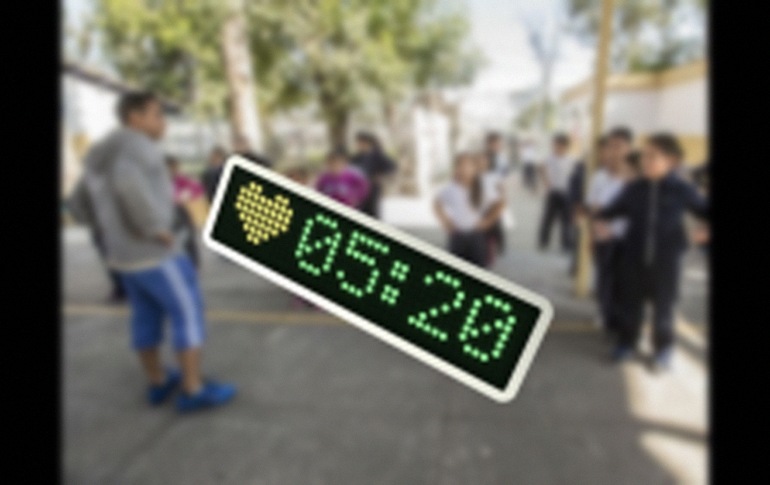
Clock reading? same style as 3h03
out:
5h20
